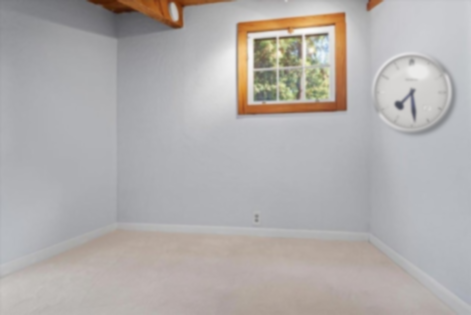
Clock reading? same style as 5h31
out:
7h29
